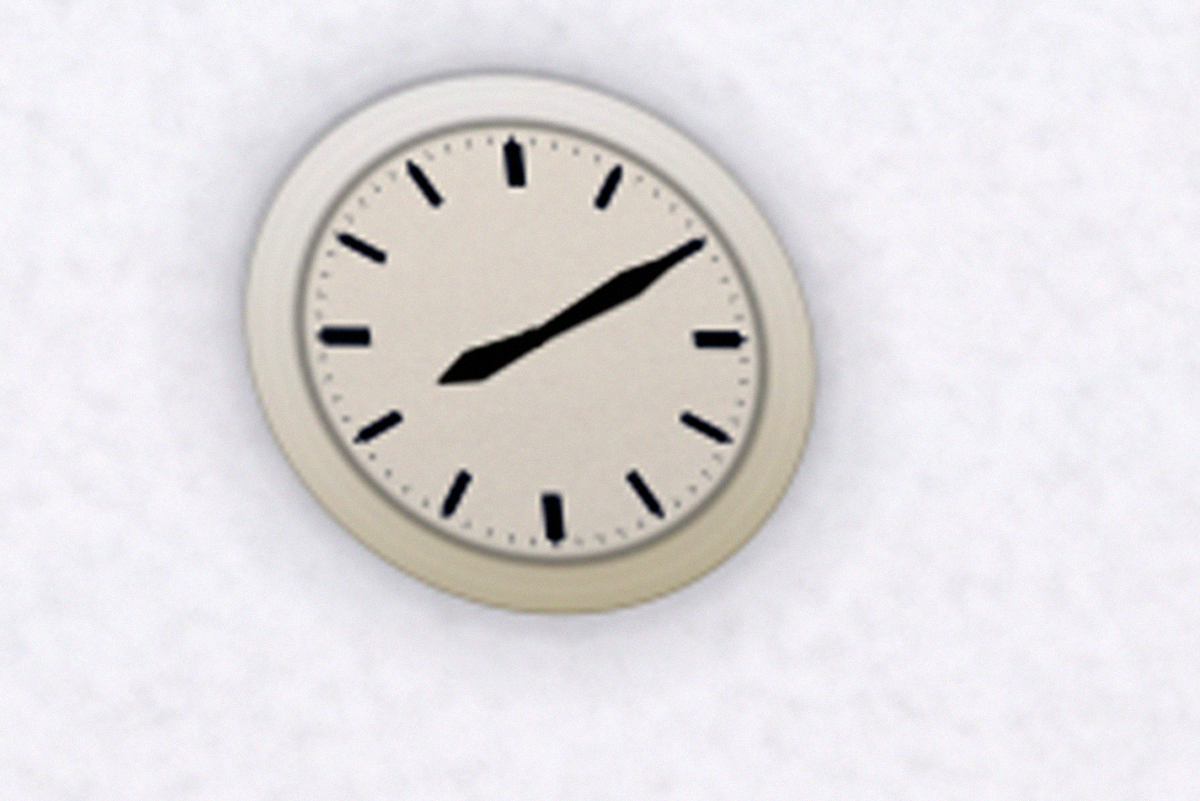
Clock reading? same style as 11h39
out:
8h10
